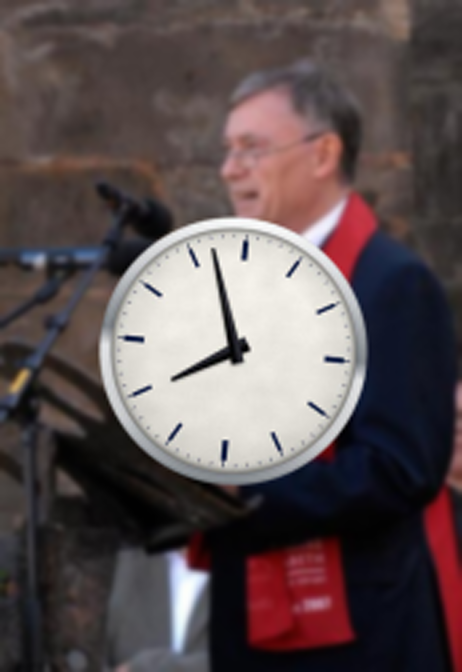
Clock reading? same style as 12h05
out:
7h57
